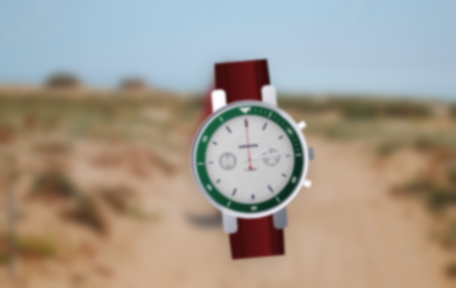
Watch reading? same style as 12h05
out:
2h14
